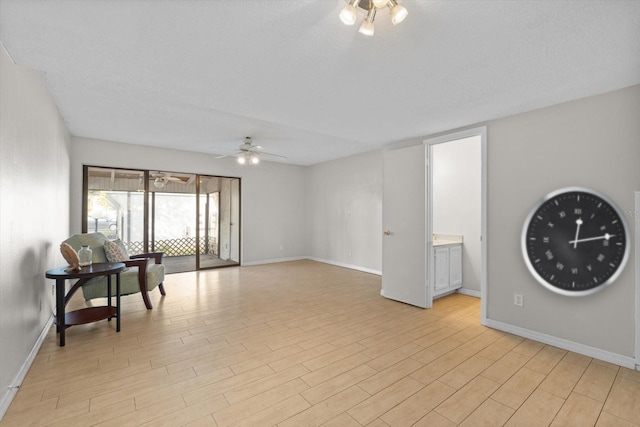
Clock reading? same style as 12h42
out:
12h13
